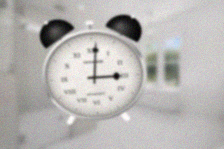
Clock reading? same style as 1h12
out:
3h01
